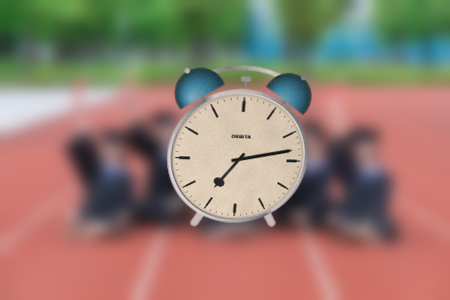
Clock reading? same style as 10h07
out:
7h13
